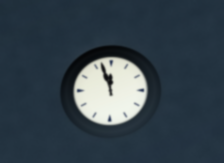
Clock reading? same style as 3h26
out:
11h57
